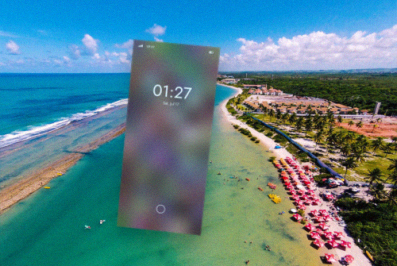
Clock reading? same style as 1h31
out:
1h27
